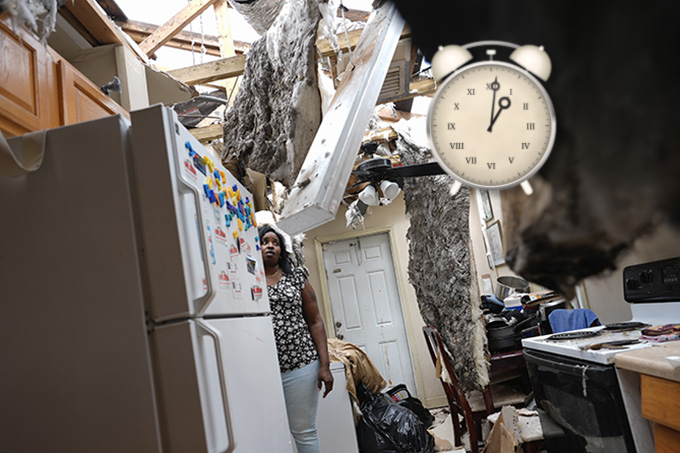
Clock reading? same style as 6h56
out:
1h01
